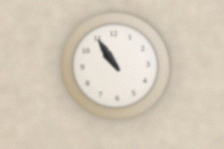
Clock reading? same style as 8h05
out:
10h55
